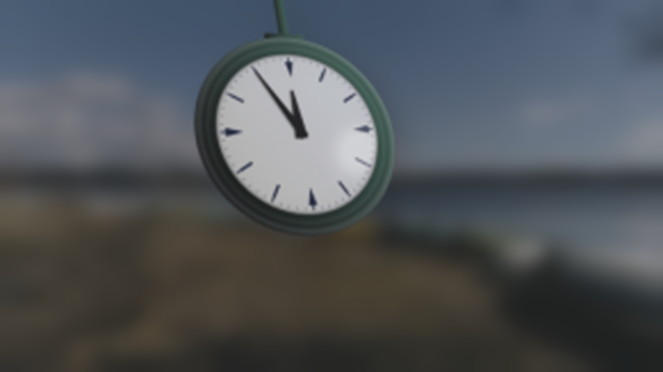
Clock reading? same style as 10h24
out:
11h55
